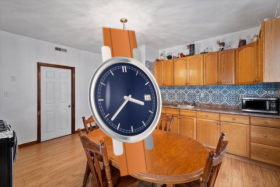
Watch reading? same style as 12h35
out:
3h38
